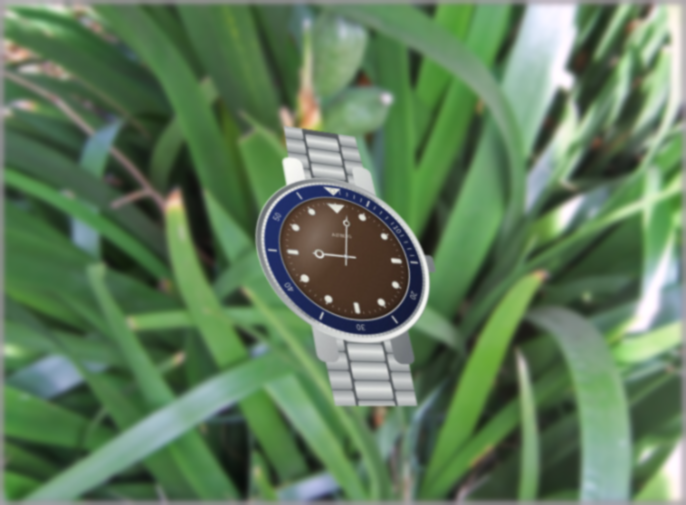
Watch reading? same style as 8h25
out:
9h02
